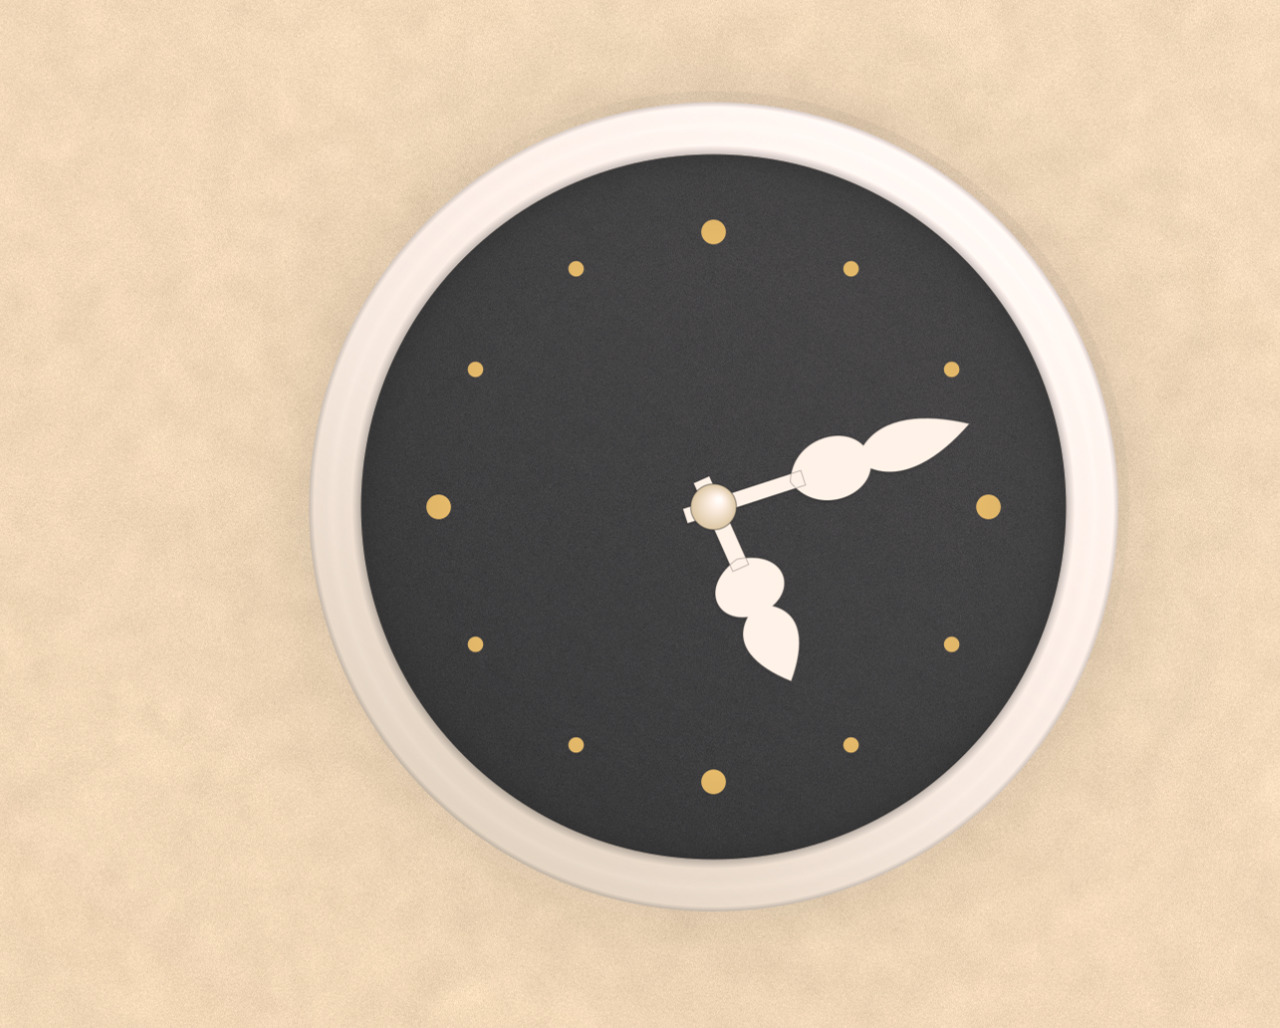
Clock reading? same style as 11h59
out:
5h12
